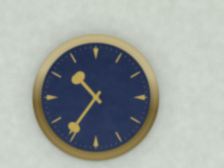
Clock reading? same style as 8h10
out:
10h36
